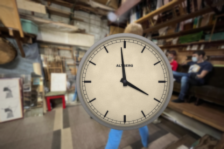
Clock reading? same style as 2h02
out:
3h59
